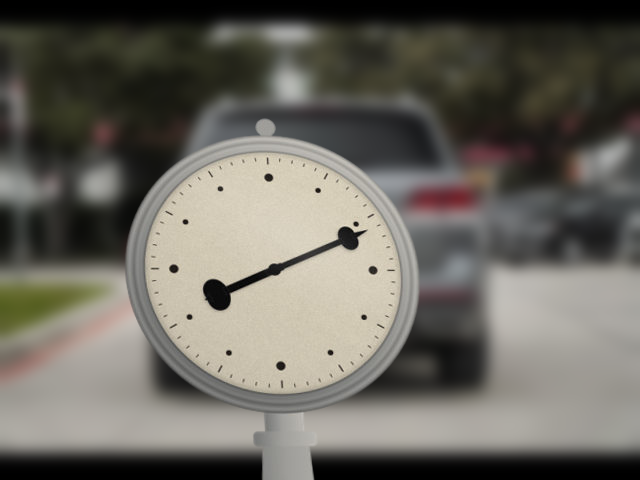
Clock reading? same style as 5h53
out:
8h11
